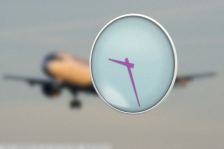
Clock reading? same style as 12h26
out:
9h27
